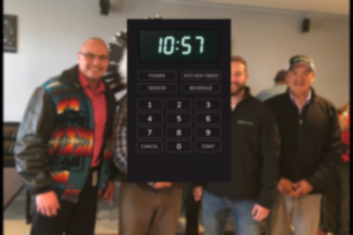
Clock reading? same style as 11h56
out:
10h57
